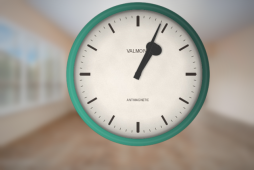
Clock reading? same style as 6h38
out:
1h04
